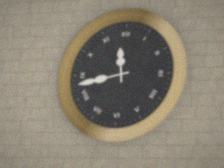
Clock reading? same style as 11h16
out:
11h43
